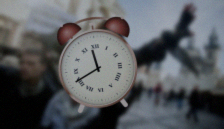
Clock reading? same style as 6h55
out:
11h41
